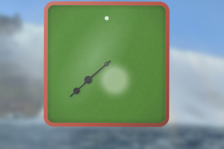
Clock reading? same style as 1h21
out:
7h38
